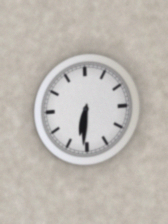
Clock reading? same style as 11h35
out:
6h31
